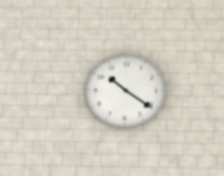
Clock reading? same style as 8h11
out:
10h21
